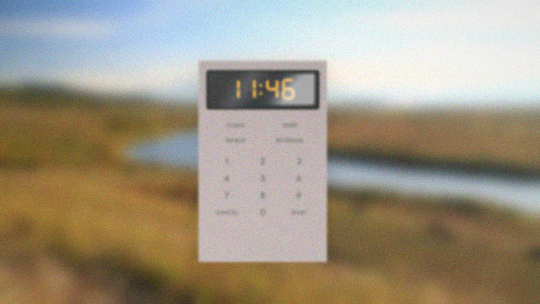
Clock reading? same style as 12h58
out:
11h46
